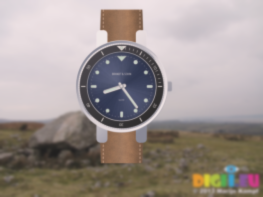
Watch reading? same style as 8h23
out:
8h24
